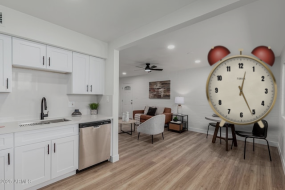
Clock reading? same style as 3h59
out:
12h26
